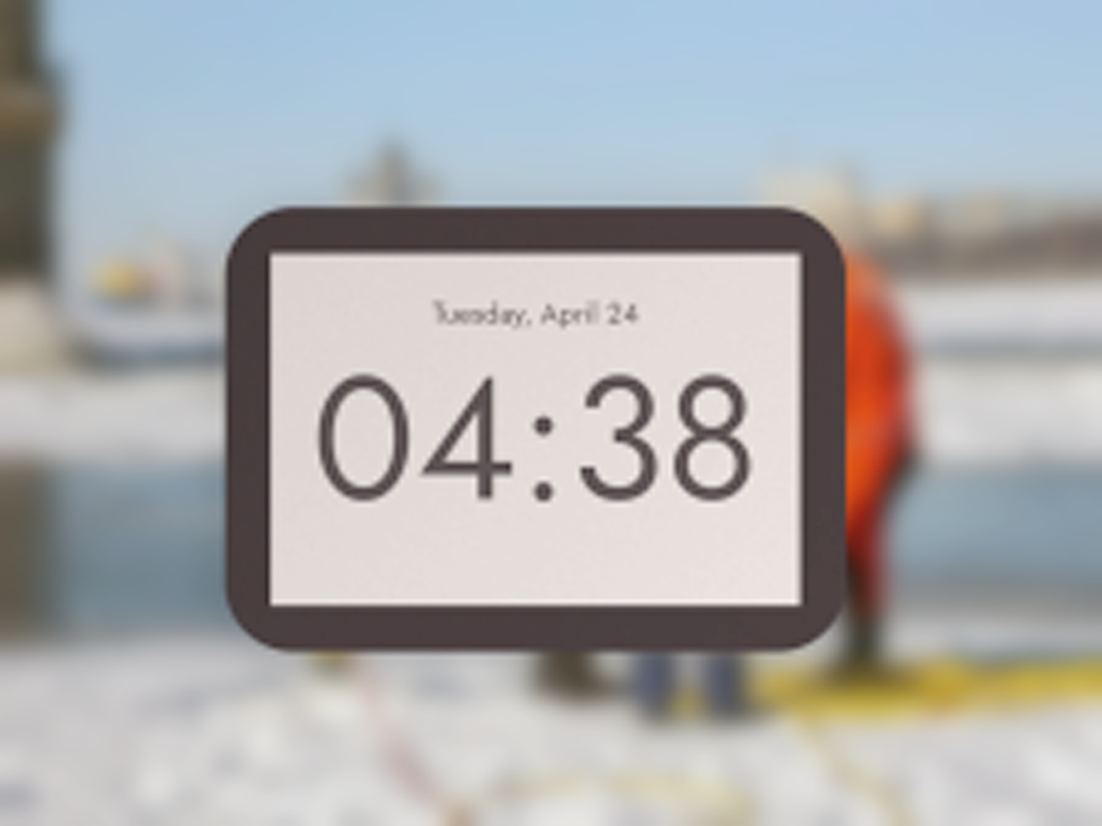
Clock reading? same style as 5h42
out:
4h38
